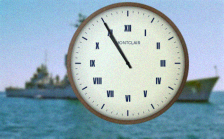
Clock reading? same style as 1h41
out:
10h55
